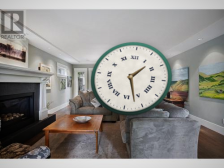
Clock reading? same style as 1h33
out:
1h27
